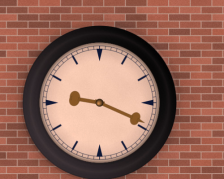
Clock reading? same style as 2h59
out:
9h19
